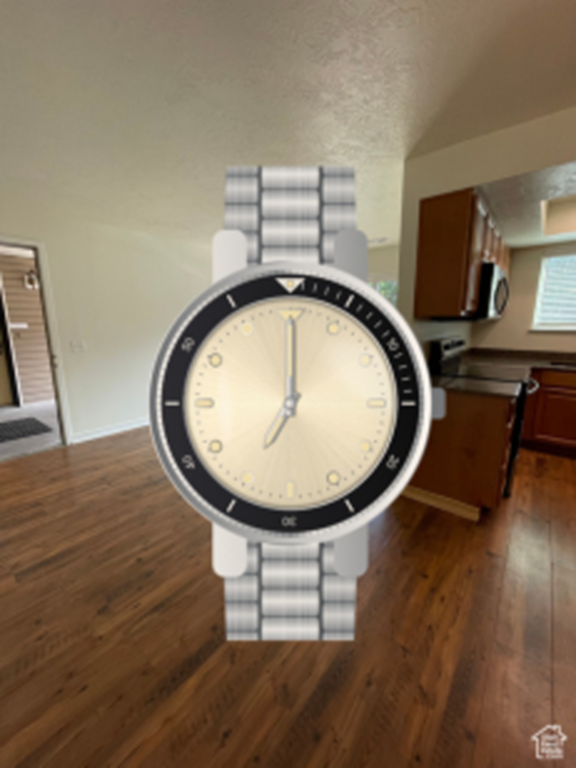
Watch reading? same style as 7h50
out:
7h00
